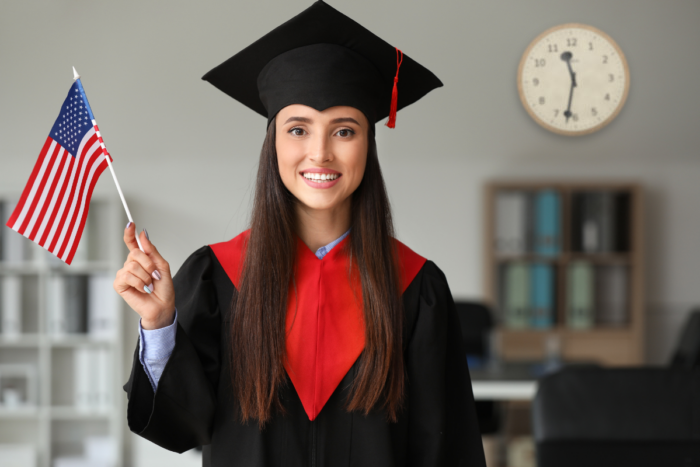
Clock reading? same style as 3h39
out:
11h32
